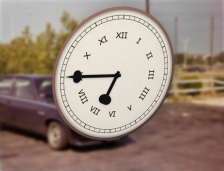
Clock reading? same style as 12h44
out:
6h45
